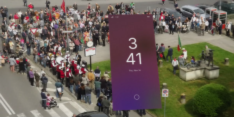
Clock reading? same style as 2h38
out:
3h41
